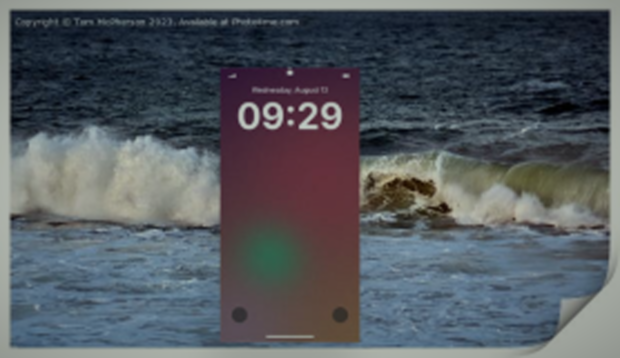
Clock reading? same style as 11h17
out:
9h29
